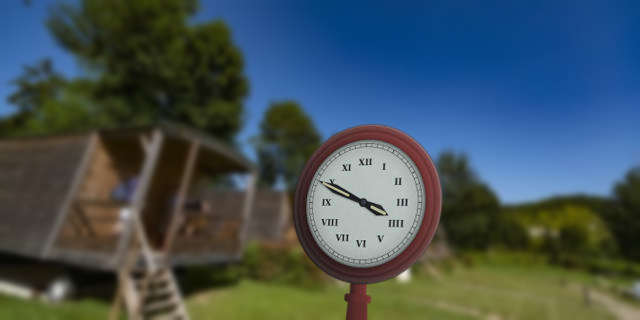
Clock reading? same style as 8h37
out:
3h49
